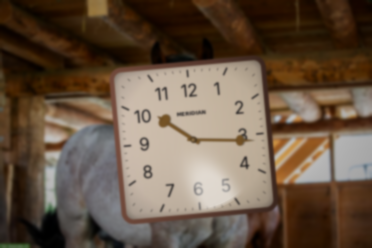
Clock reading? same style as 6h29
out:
10h16
